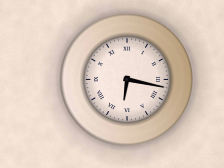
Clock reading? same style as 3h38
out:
6h17
